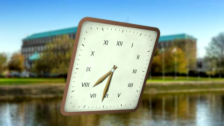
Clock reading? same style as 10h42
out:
7h31
